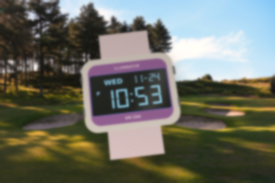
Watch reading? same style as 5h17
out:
10h53
